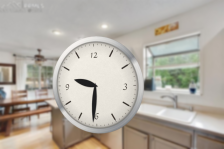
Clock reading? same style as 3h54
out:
9h31
